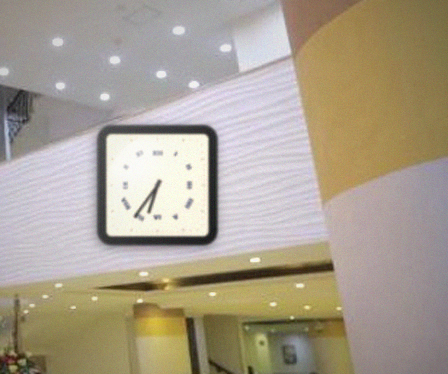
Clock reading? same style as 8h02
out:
6h36
